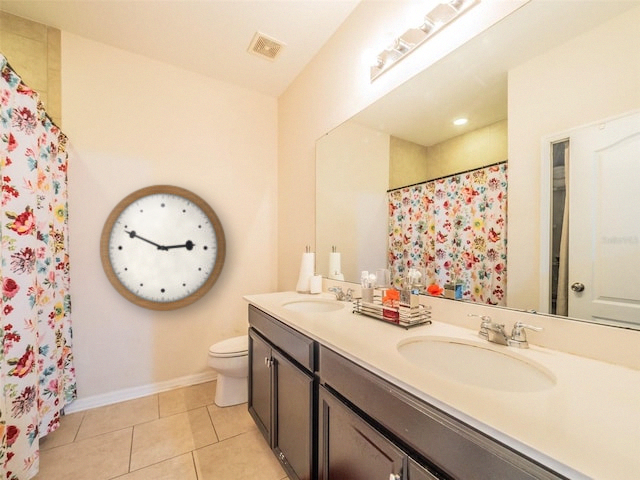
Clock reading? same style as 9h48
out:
2h49
